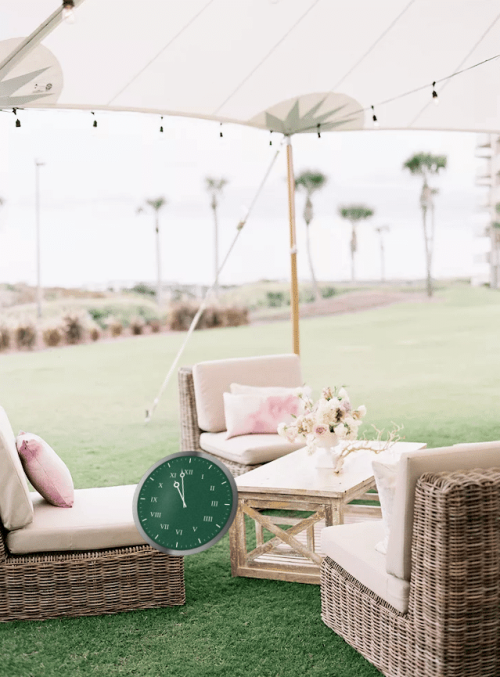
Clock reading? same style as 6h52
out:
10h58
